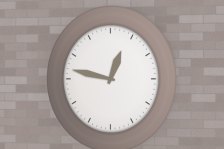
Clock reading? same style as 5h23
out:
12h47
